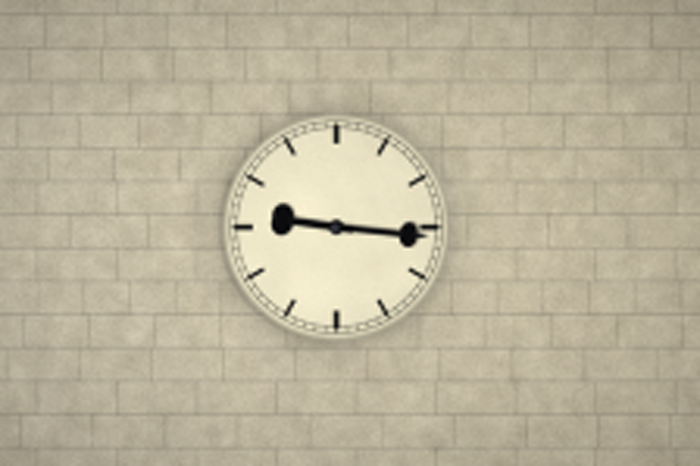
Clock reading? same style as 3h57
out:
9h16
